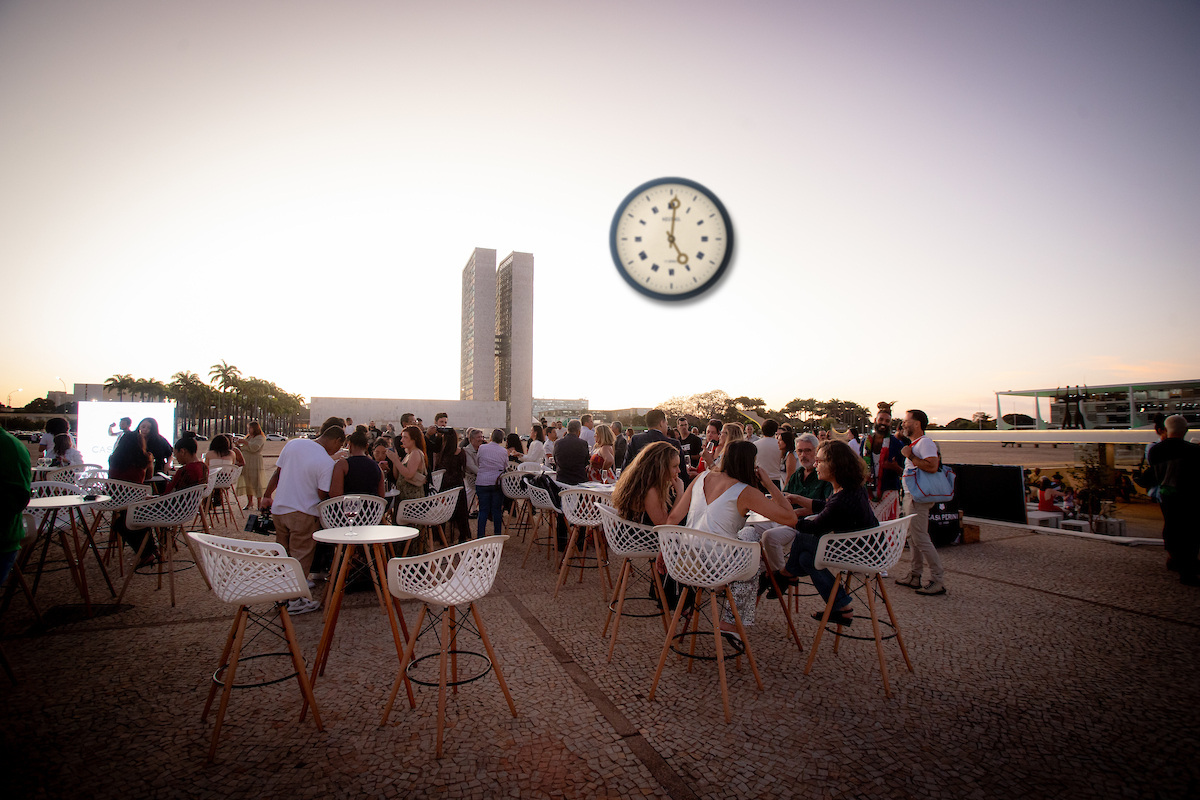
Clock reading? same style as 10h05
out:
5h01
